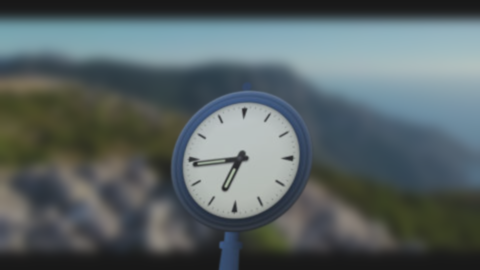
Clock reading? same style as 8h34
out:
6h44
